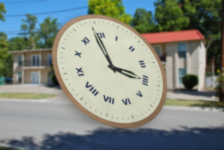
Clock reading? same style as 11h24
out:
3h59
